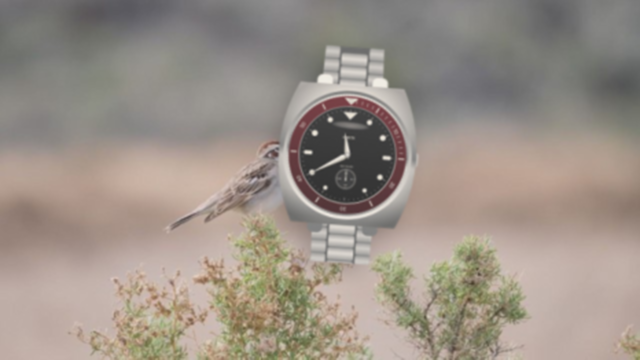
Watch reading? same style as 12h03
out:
11h40
